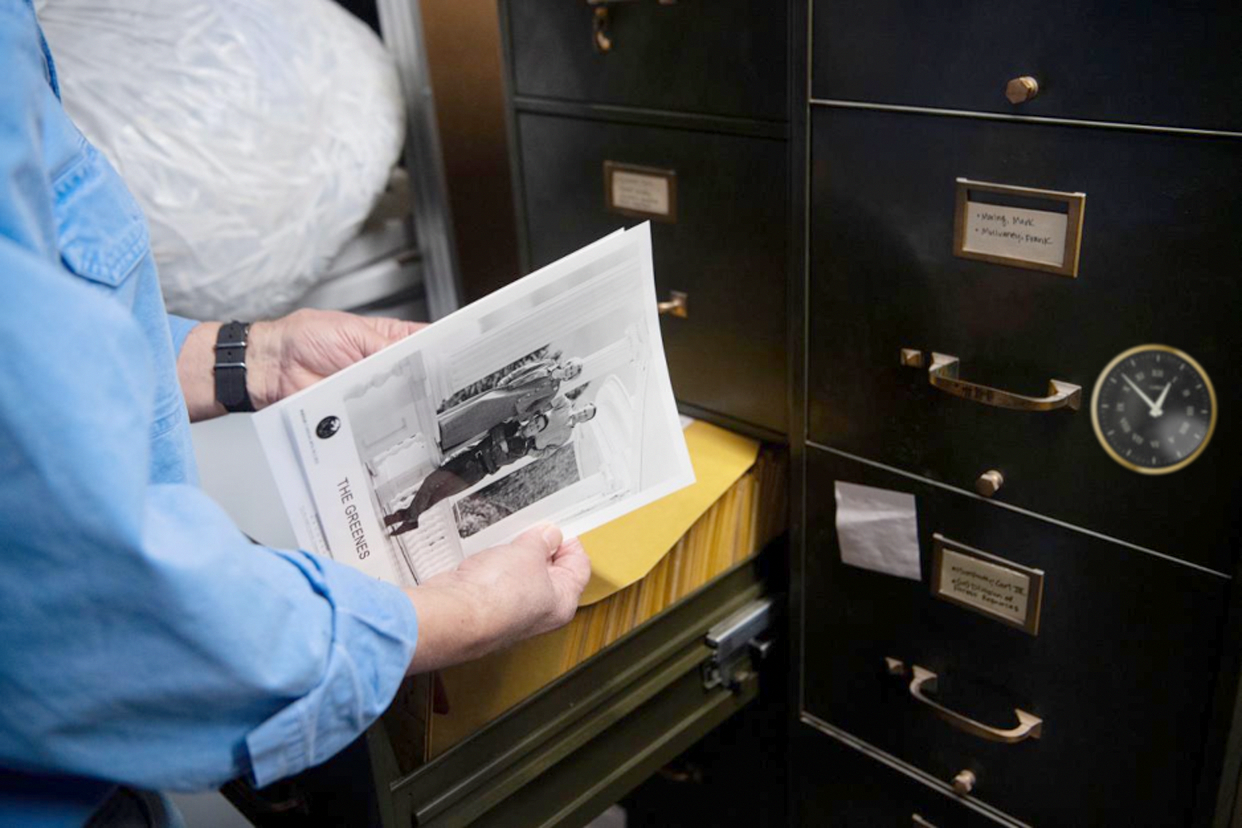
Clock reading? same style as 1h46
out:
12h52
